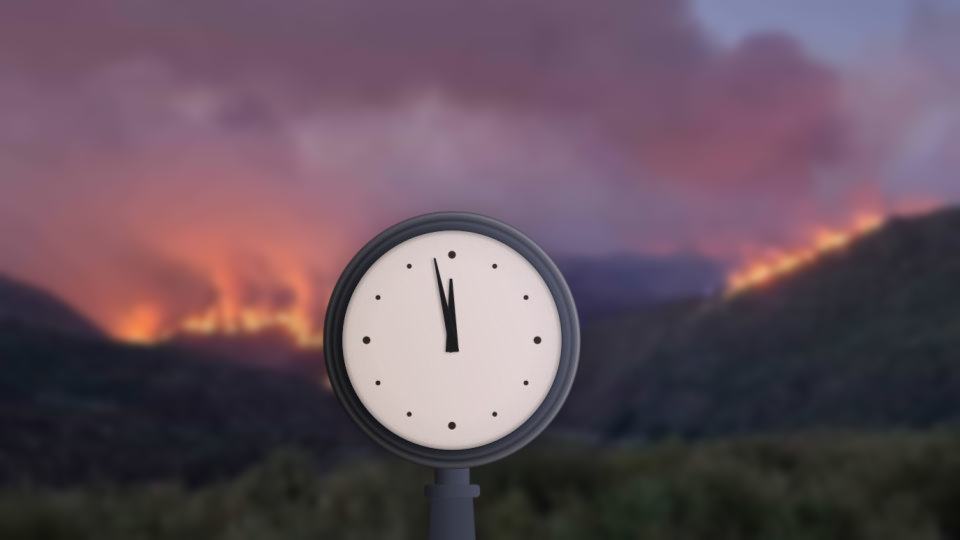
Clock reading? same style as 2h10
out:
11h58
